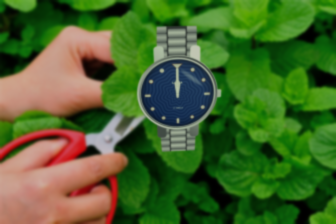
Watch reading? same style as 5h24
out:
12h00
